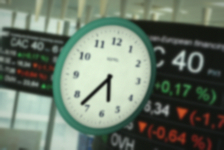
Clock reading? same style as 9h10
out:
5h37
